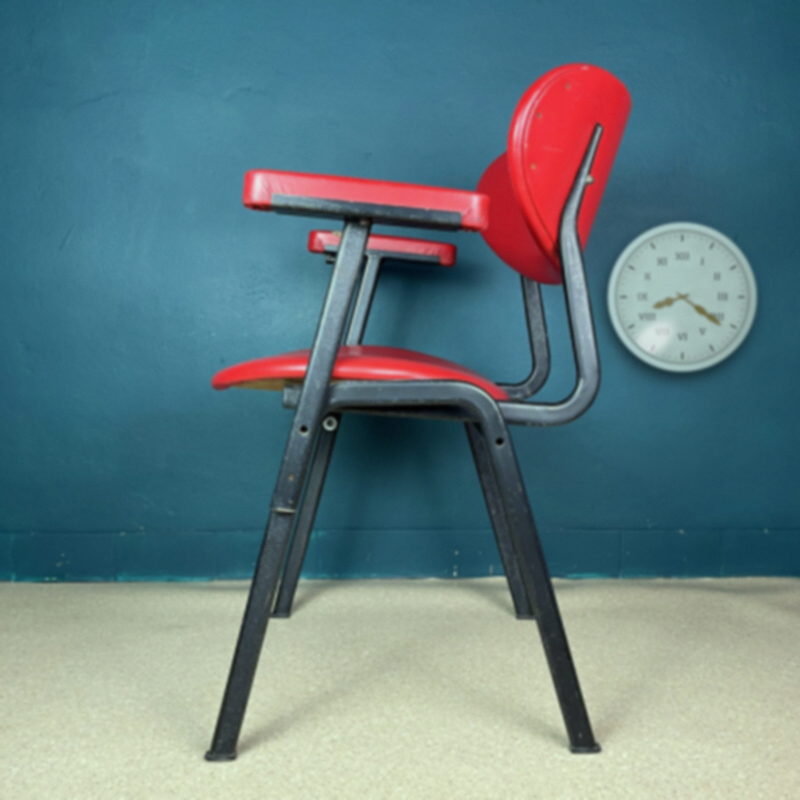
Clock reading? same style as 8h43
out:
8h21
